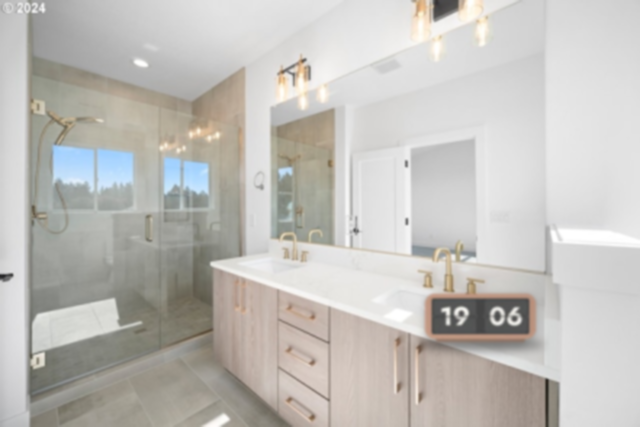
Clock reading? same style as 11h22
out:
19h06
